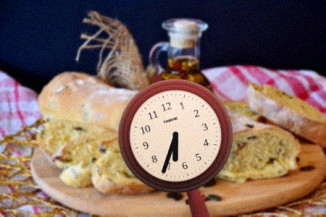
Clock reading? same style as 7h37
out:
6h36
